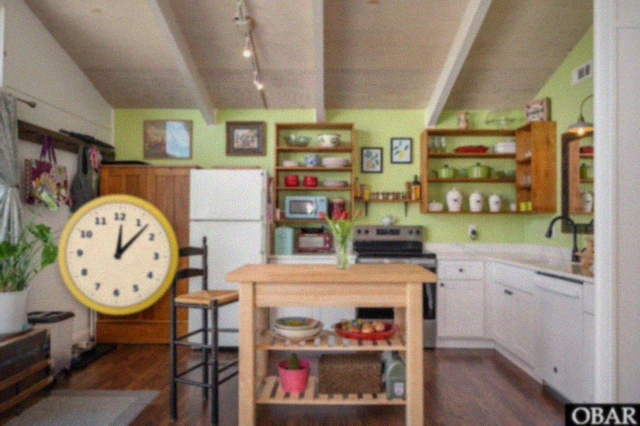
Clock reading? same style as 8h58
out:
12h07
